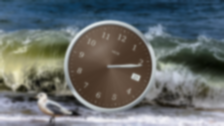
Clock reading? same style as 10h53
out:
2h11
